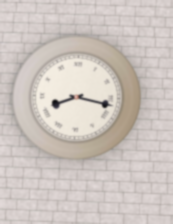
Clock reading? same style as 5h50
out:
8h17
